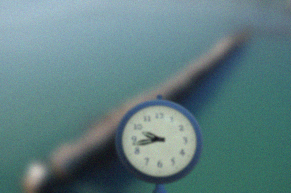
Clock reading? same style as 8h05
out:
9h43
